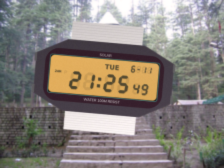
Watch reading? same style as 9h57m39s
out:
21h25m49s
